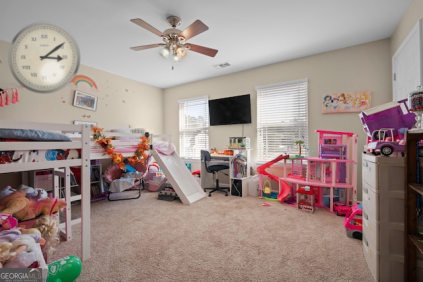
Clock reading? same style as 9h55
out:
3h09
